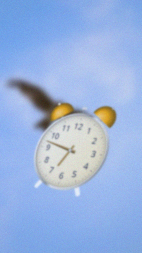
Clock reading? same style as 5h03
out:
6h47
